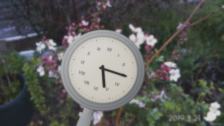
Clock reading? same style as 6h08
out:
5h15
